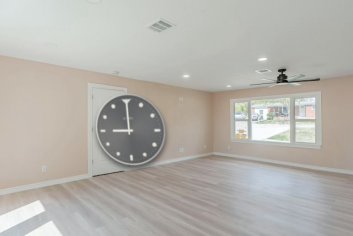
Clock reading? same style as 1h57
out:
9h00
